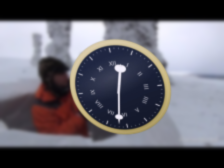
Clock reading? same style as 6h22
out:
12h32
